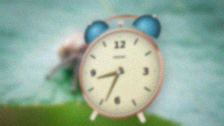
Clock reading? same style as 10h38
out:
8h34
